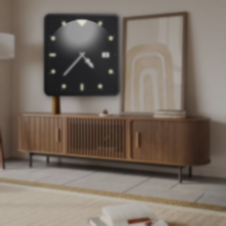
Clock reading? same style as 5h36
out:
4h37
